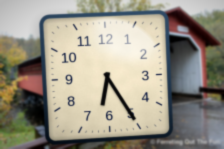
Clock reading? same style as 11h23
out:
6h25
